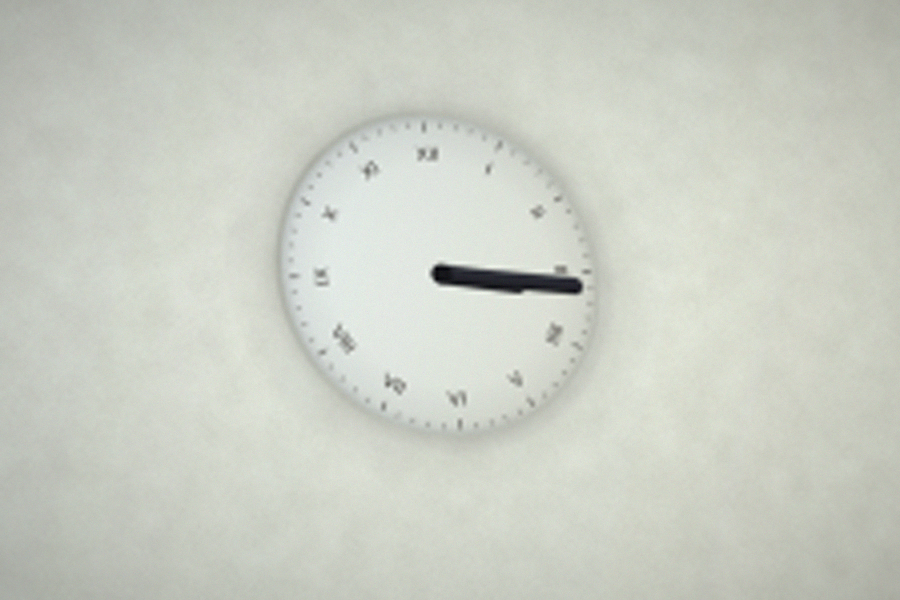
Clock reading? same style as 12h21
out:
3h16
